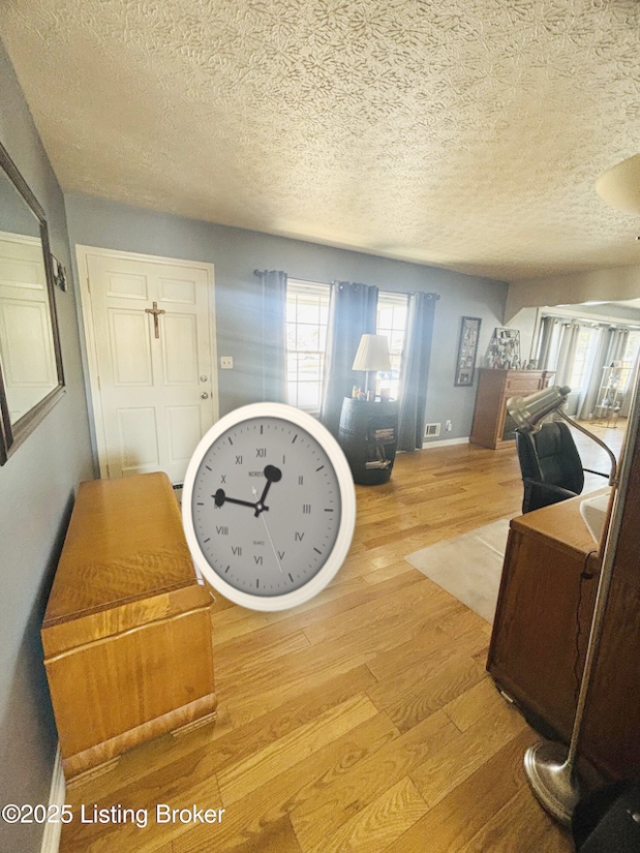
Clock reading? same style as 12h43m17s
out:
12h46m26s
